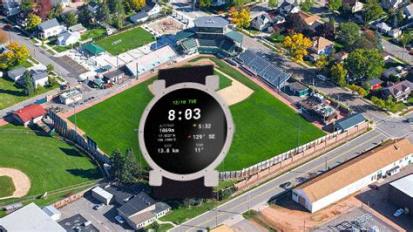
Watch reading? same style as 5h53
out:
8h03
